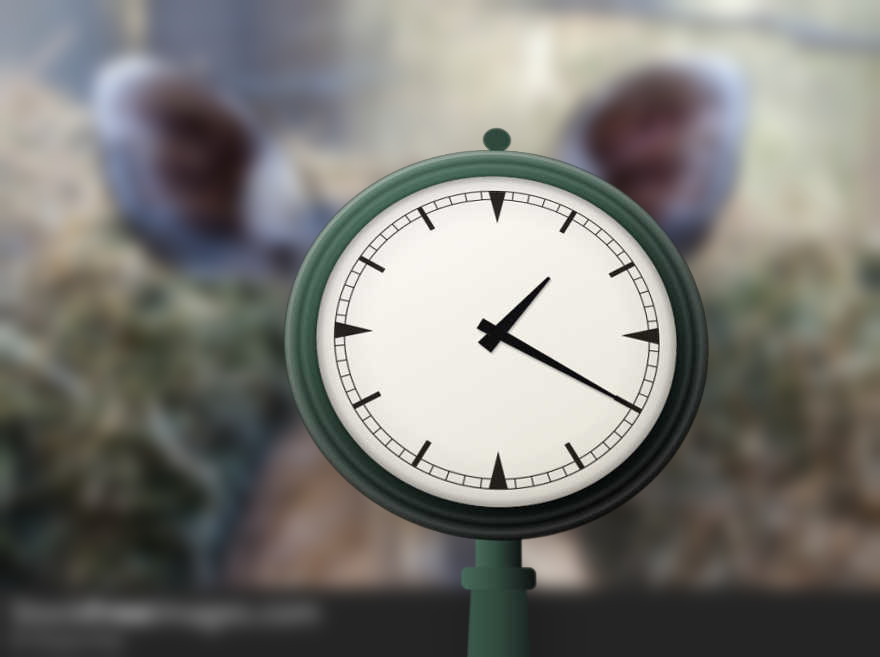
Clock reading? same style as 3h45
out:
1h20
